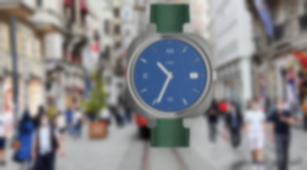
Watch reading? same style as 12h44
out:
10h34
